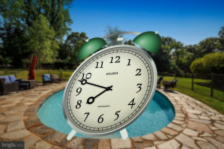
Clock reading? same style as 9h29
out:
7h48
